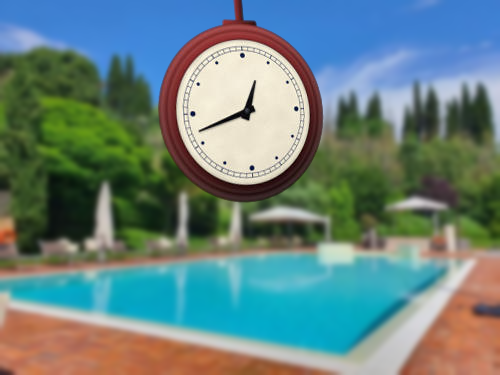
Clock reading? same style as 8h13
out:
12h42
